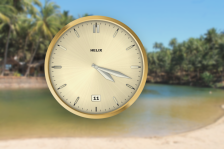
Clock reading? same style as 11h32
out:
4h18
